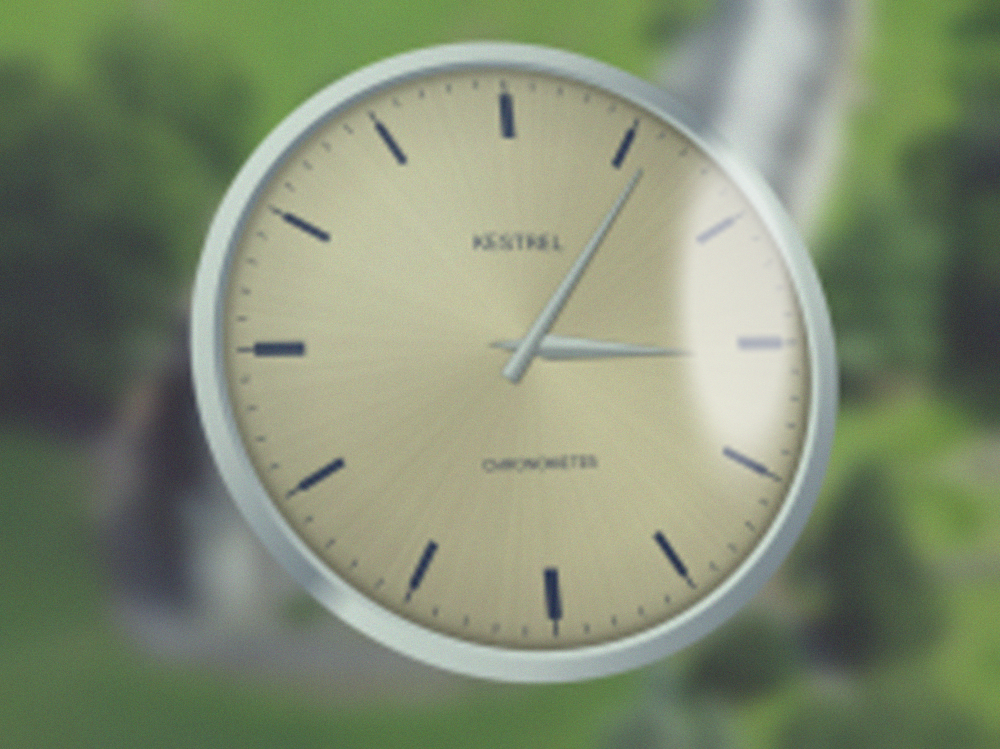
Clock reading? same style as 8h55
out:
3h06
